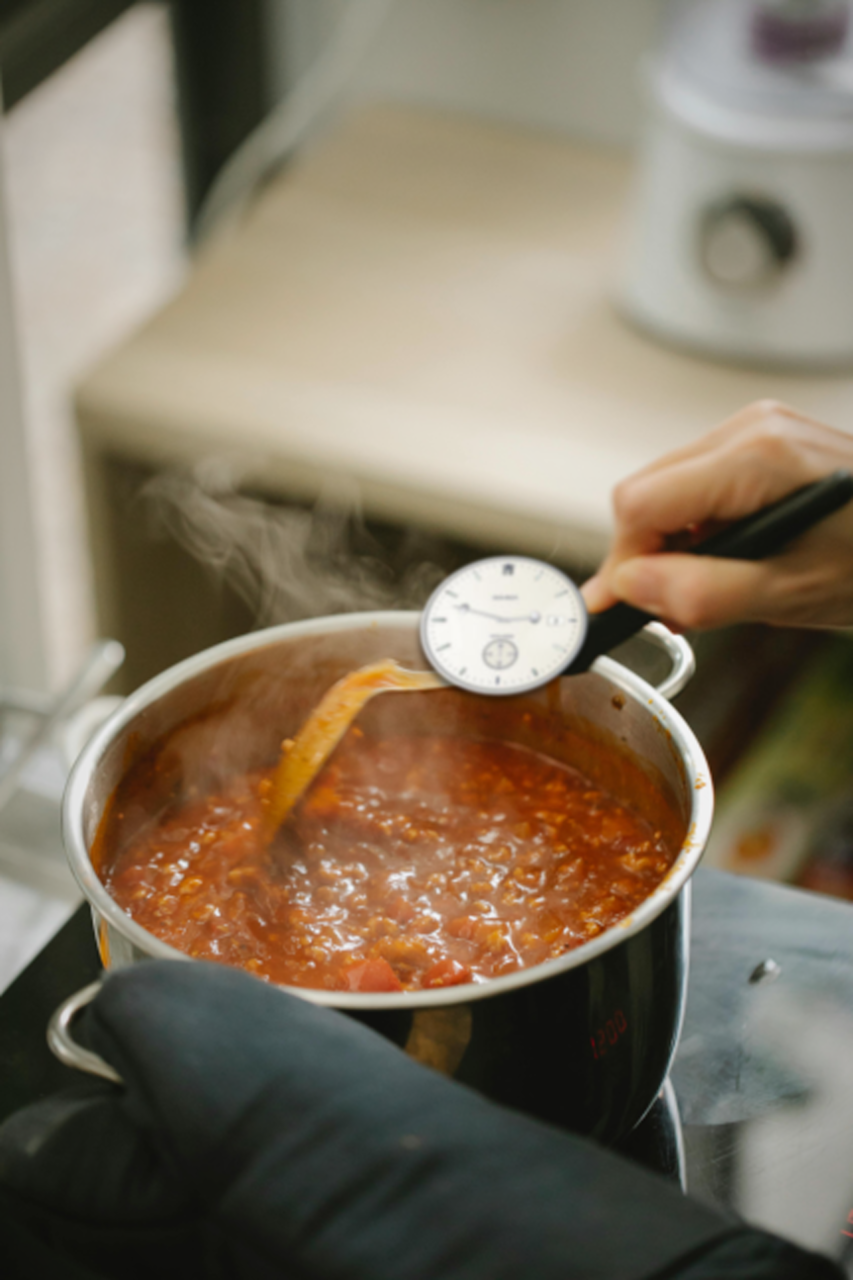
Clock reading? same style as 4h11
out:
2h48
